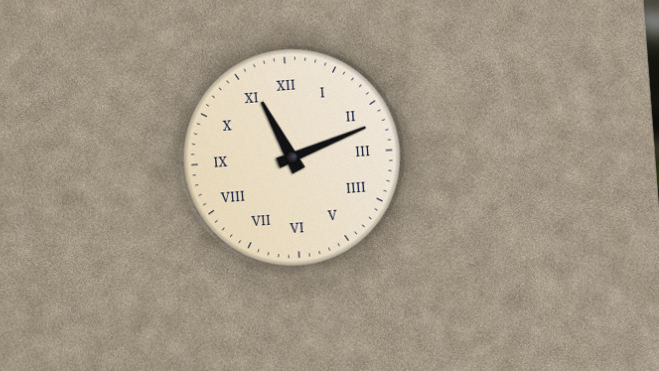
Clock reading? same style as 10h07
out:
11h12
